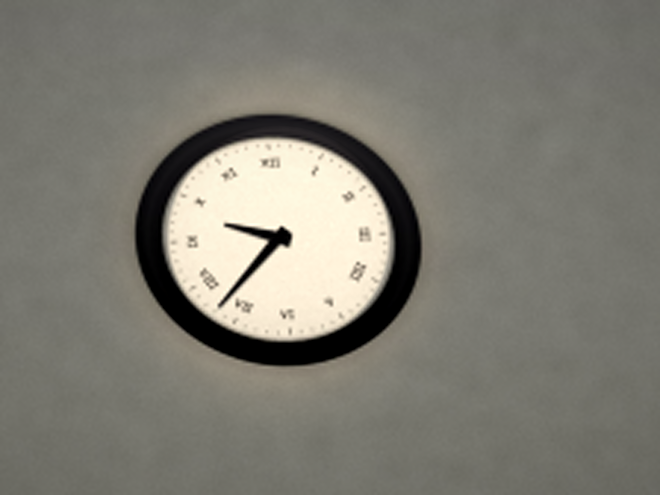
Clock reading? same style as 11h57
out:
9h37
